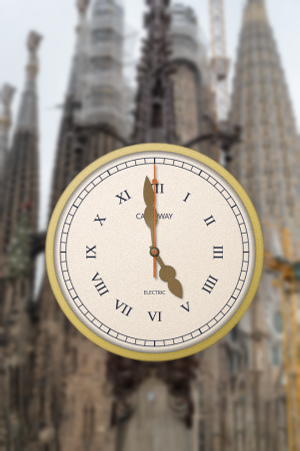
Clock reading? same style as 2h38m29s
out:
4h59m00s
